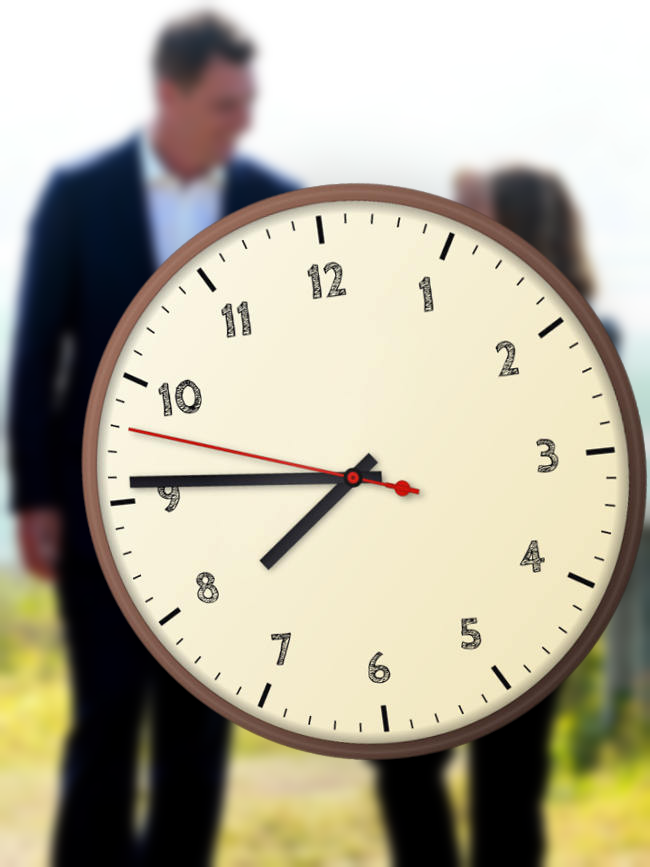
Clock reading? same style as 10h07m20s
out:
7h45m48s
